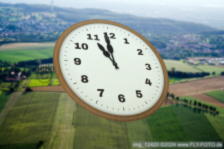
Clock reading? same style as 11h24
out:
10h59
